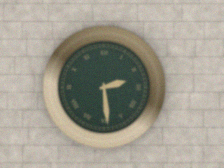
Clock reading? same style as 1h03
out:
2h29
